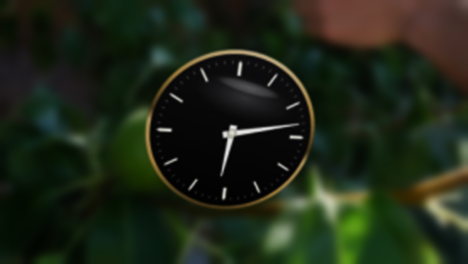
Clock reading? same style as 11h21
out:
6h13
